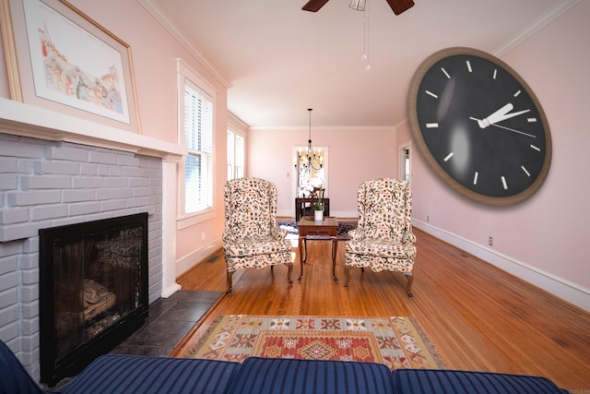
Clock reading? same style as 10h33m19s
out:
2h13m18s
